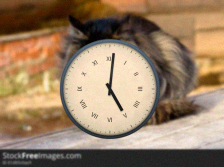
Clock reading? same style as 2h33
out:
5h01
